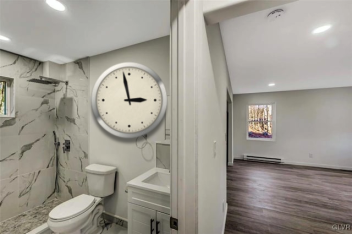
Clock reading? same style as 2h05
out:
2h58
